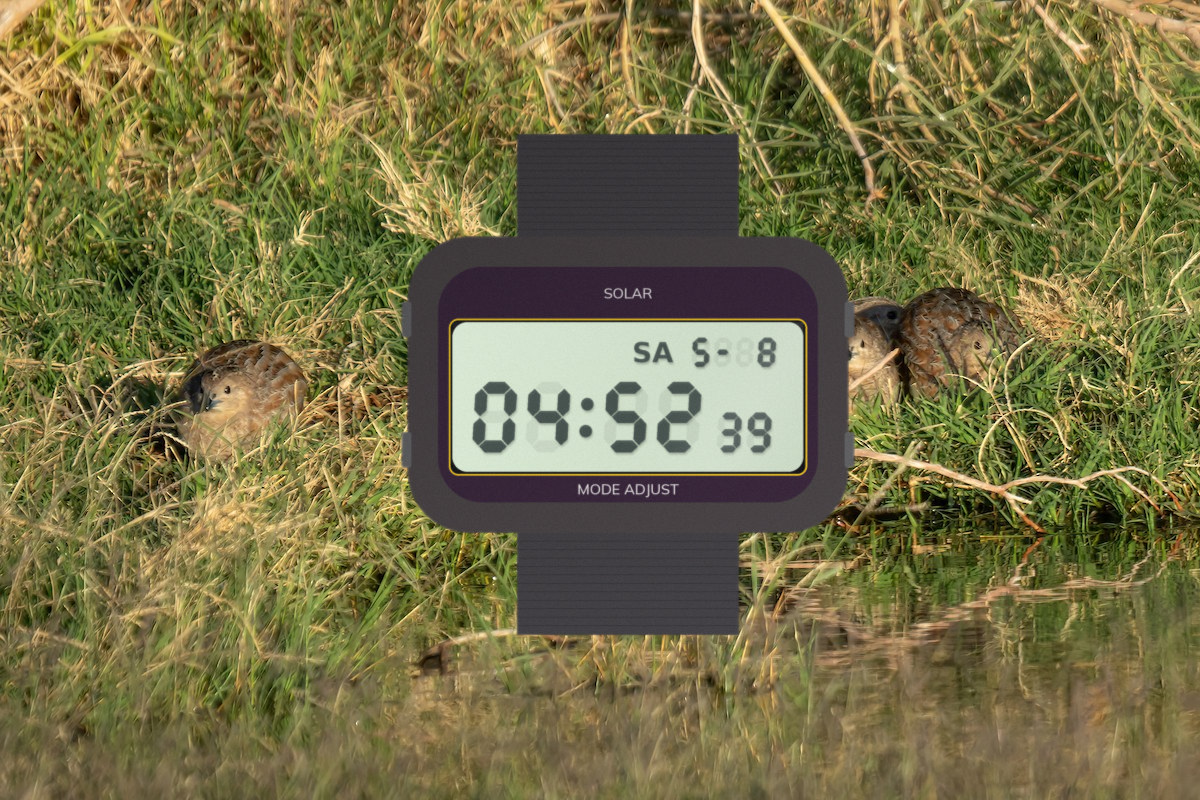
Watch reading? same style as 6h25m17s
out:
4h52m39s
